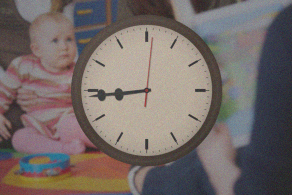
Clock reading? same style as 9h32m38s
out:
8h44m01s
